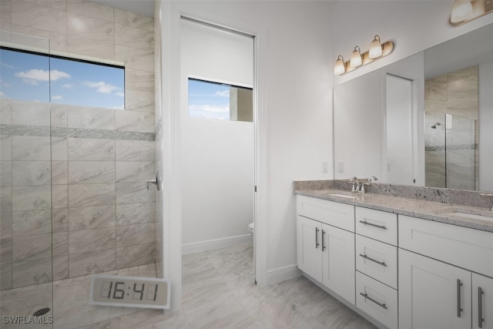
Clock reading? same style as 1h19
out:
16h41
